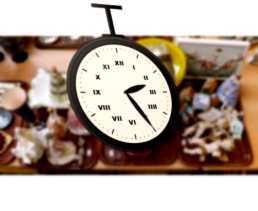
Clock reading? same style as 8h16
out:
2h25
